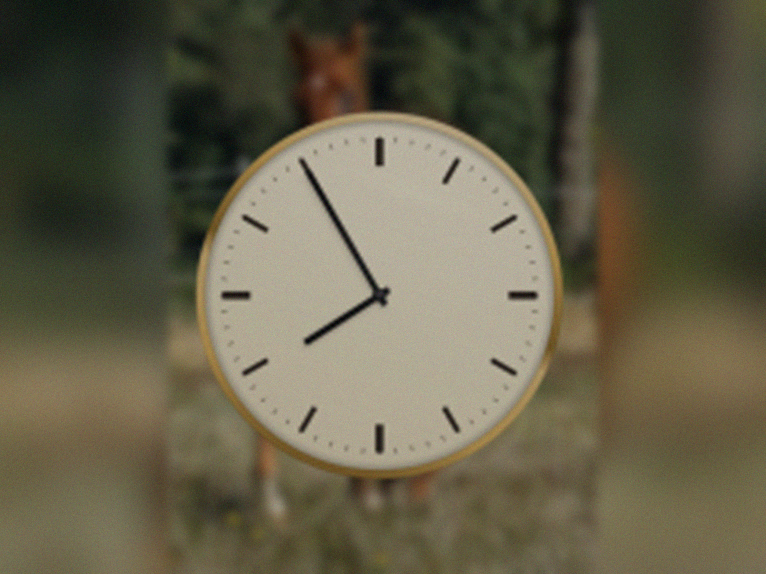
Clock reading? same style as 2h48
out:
7h55
